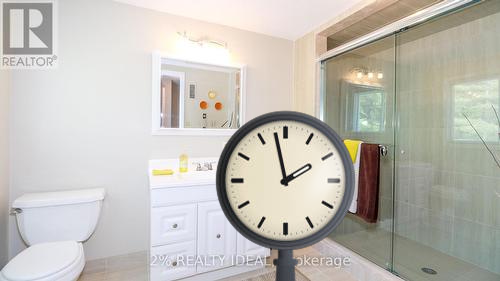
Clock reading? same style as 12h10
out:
1h58
